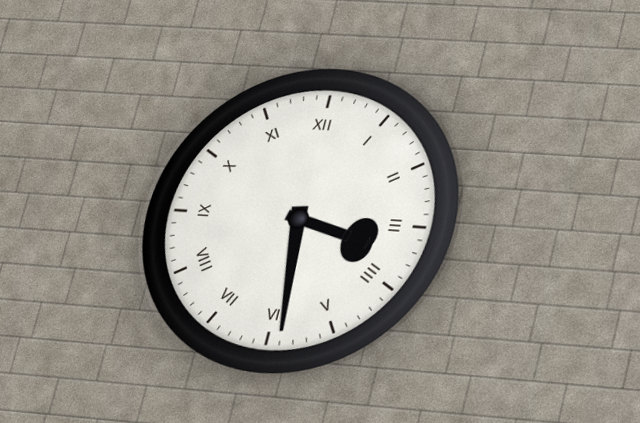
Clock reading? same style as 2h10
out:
3h29
